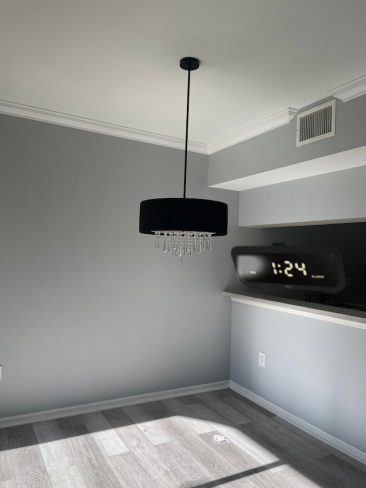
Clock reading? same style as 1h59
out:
1h24
